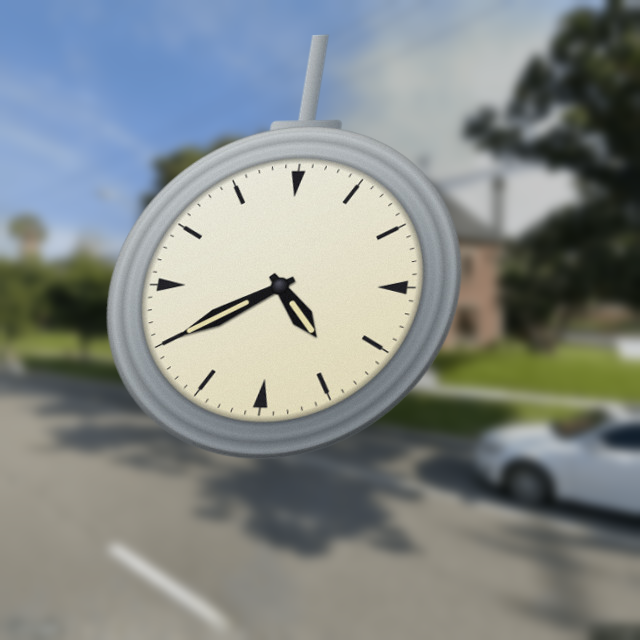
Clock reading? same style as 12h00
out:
4h40
